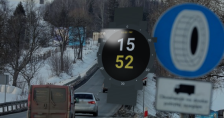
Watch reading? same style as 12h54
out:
15h52
